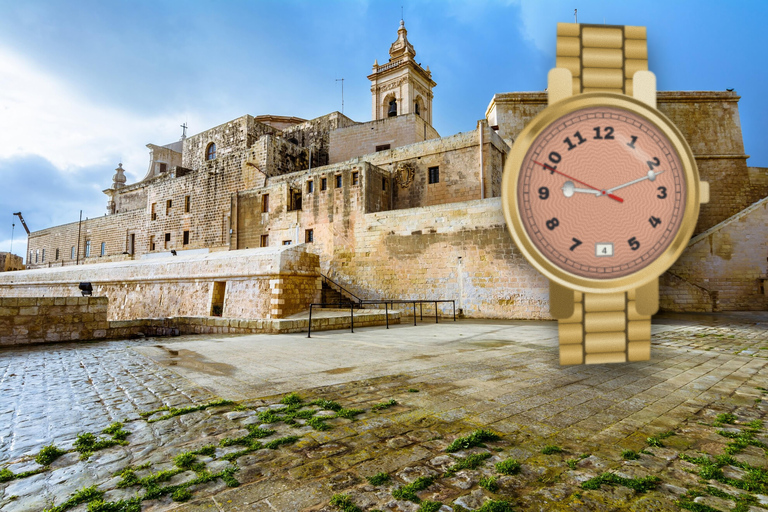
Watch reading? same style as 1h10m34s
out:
9h11m49s
